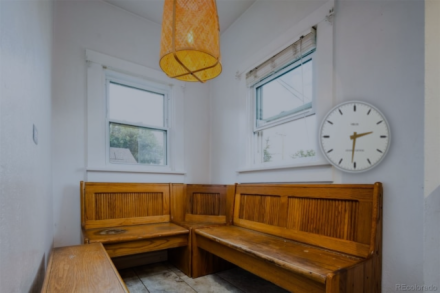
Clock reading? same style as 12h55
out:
2h31
